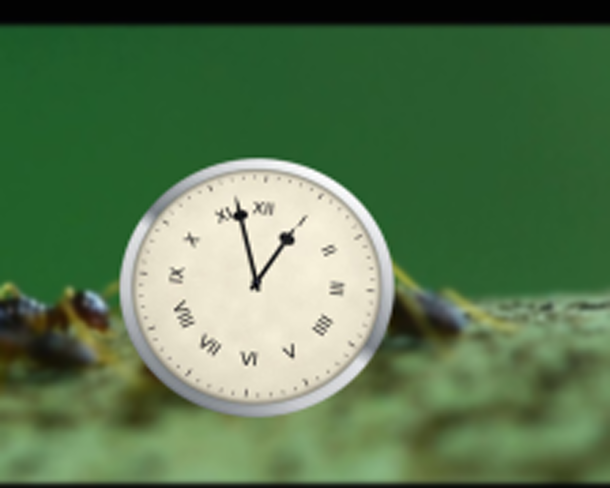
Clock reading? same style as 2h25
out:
12h57
